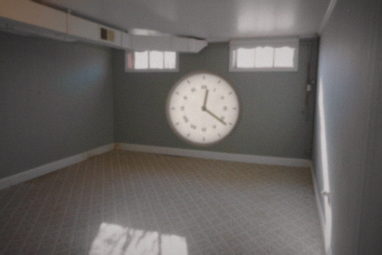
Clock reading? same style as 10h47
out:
12h21
